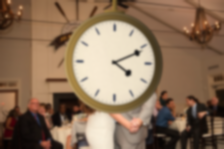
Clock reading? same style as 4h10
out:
4h11
